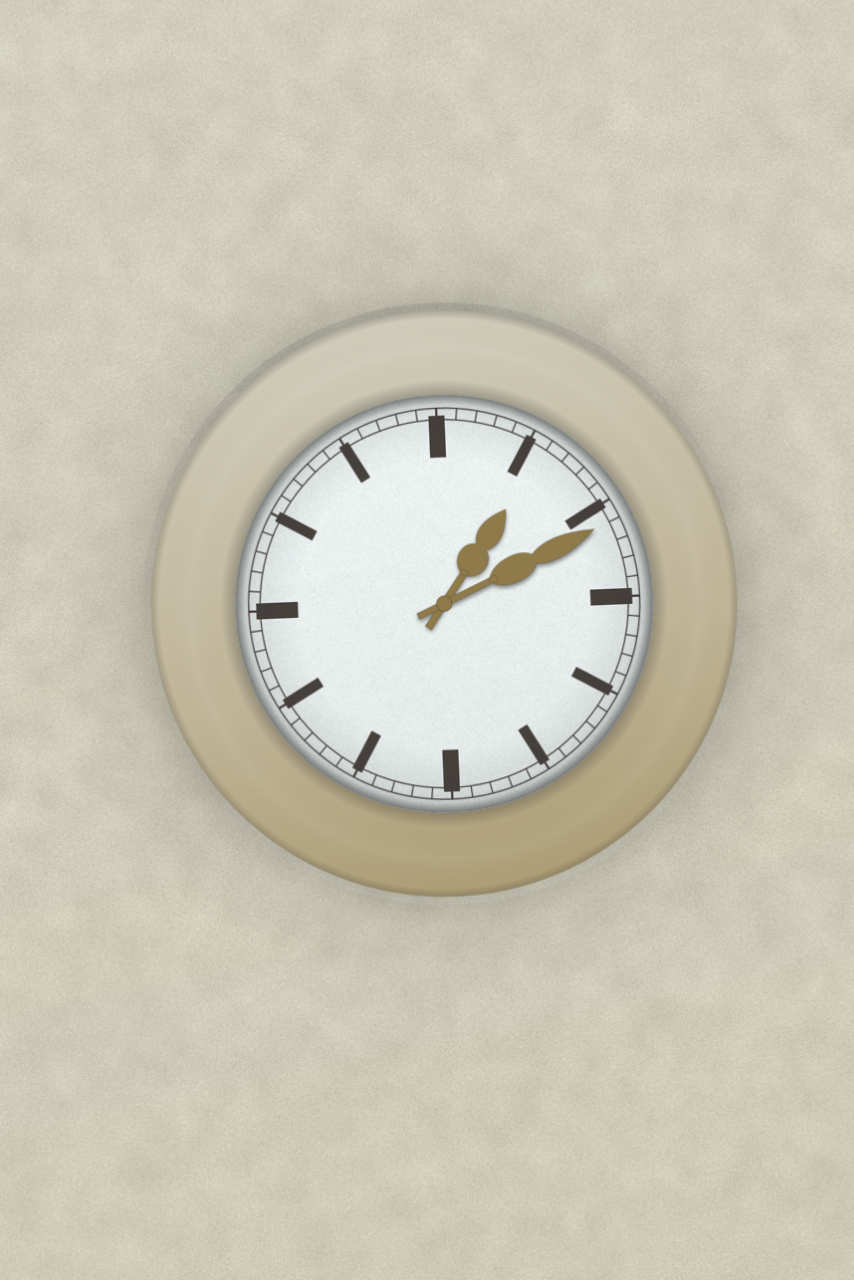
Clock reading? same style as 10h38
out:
1h11
